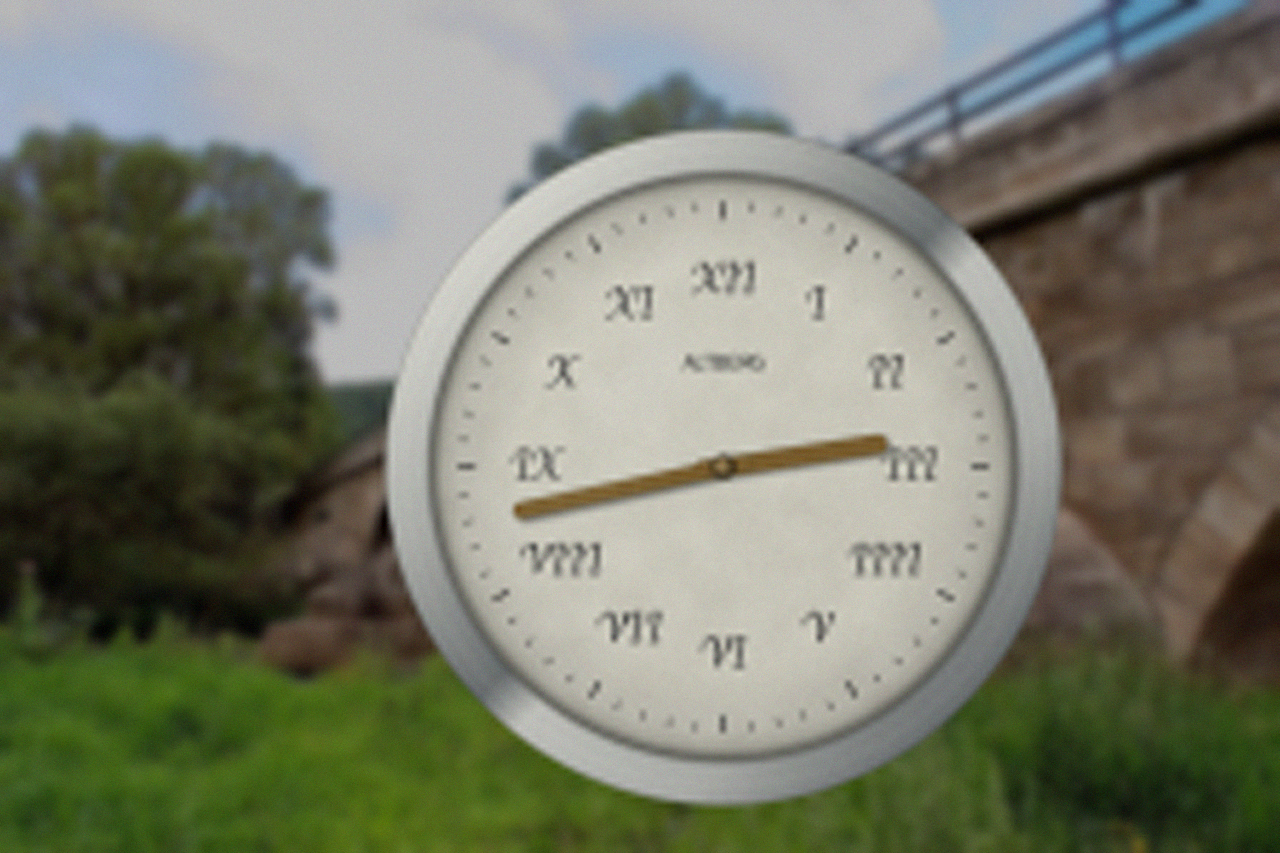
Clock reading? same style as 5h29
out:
2h43
